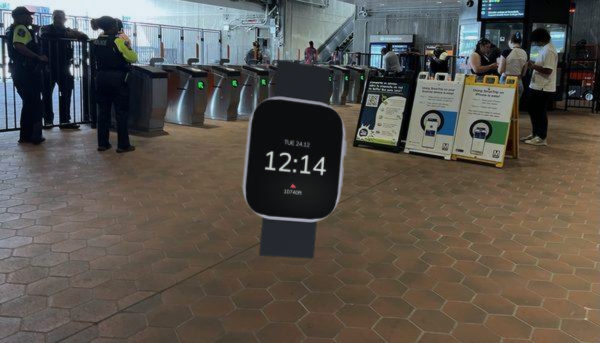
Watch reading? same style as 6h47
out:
12h14
